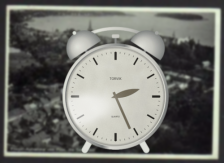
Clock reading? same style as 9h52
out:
2h26
